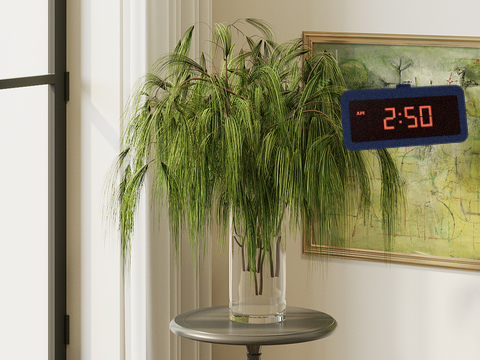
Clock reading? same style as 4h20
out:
2h50
